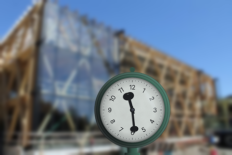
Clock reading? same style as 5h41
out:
11h29
